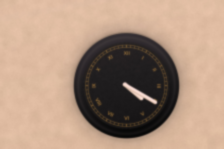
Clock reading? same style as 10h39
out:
4h20
